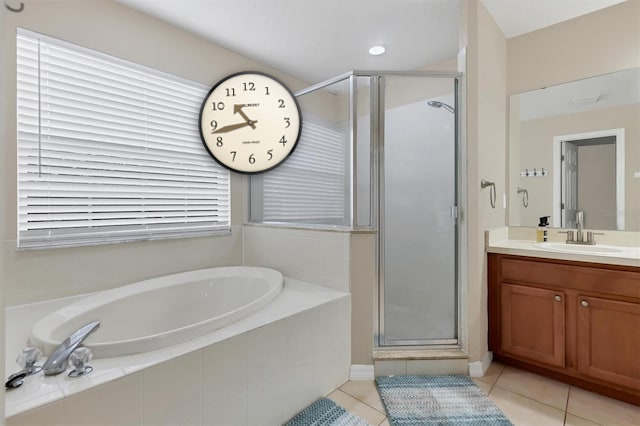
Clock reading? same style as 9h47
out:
10h43
